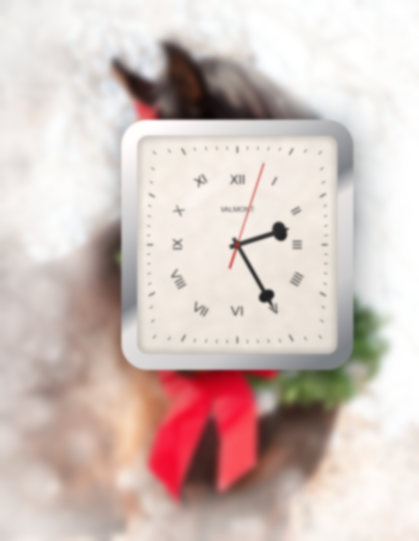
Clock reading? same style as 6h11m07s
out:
2h25m03s
